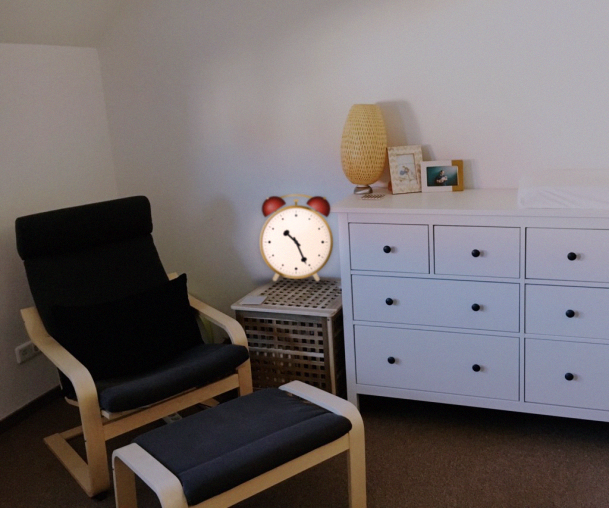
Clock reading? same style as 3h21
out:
10h26
